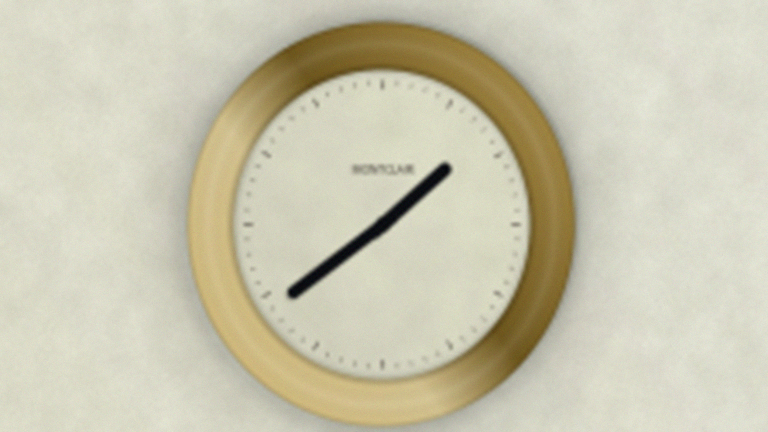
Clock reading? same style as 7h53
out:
1h39
